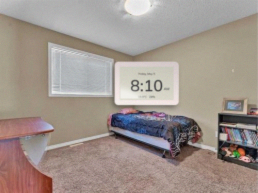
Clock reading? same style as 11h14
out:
8h10
